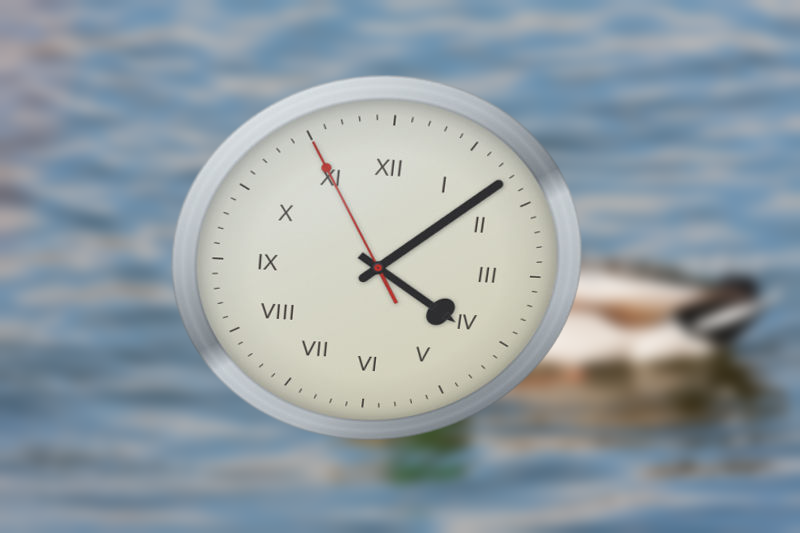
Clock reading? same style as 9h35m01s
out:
4h07m55s
